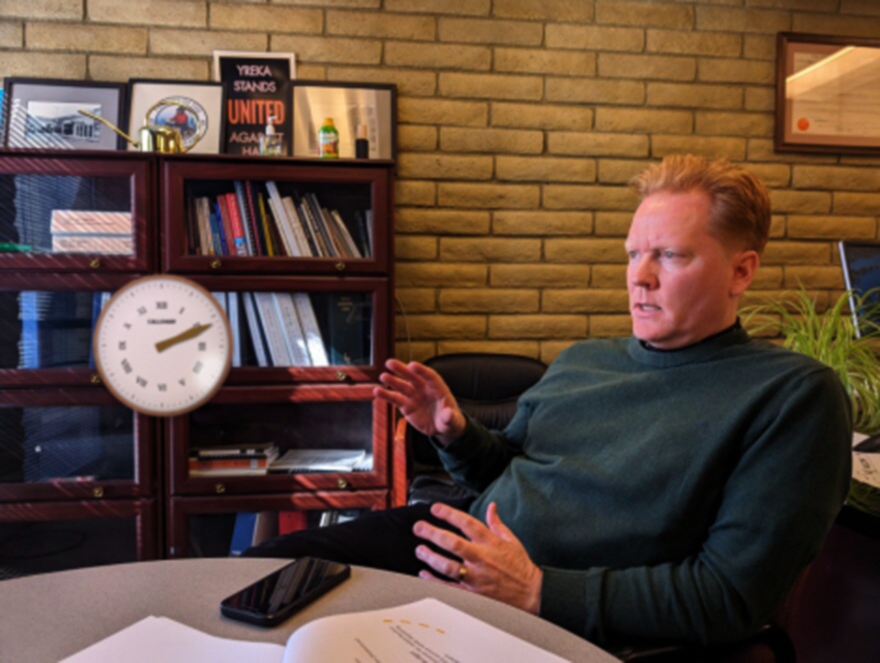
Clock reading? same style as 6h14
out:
2h11
